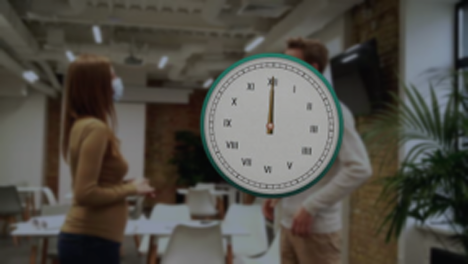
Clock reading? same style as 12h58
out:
12h00
